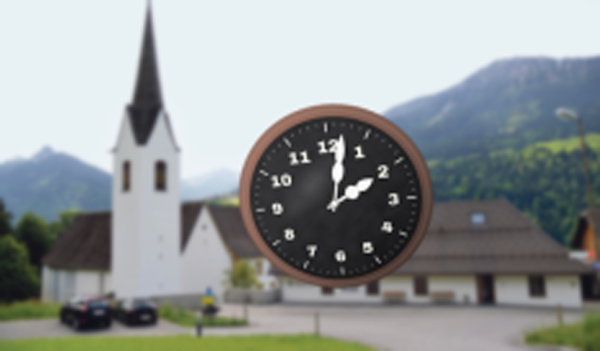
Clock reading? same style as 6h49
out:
2h02
